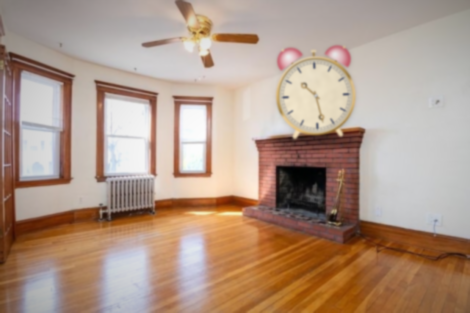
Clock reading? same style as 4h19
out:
10h28
